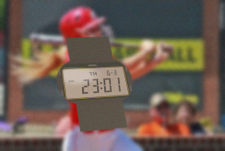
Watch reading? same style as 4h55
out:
23h01
